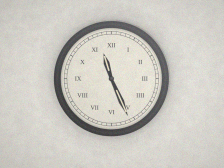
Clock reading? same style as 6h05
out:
11h26
